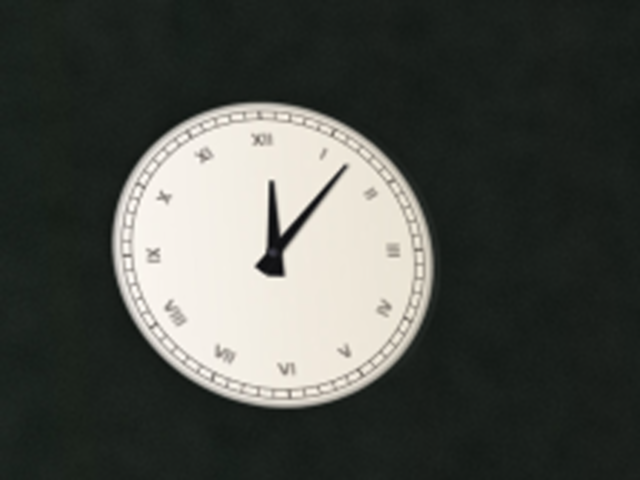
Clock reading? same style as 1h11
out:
12h07
